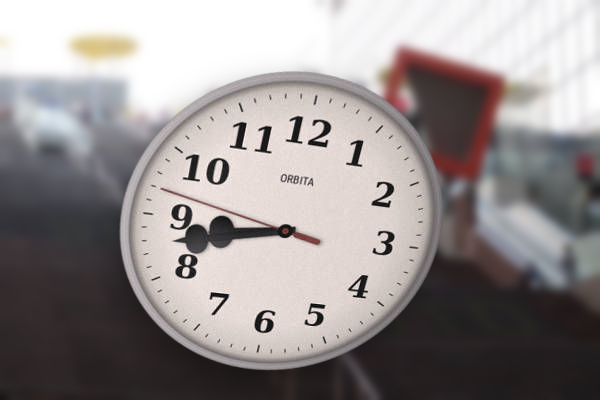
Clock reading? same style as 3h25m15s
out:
8h42m47s
